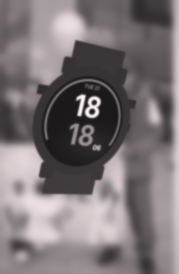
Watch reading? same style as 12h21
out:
18h18
